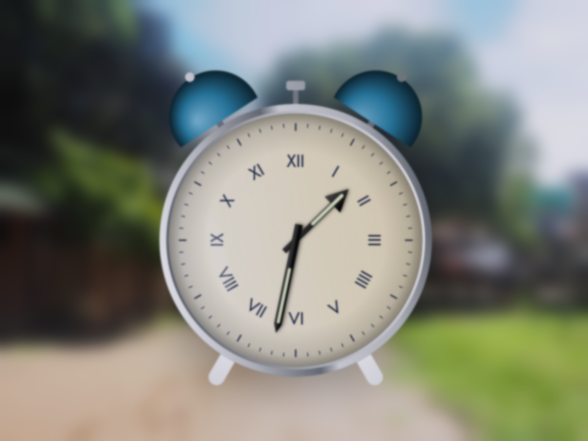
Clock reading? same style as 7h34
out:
1h32
